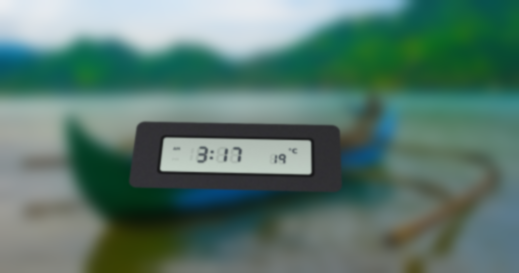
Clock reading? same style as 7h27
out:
3h17
